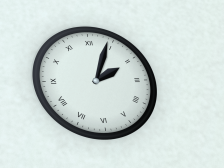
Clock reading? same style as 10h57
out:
2h04
